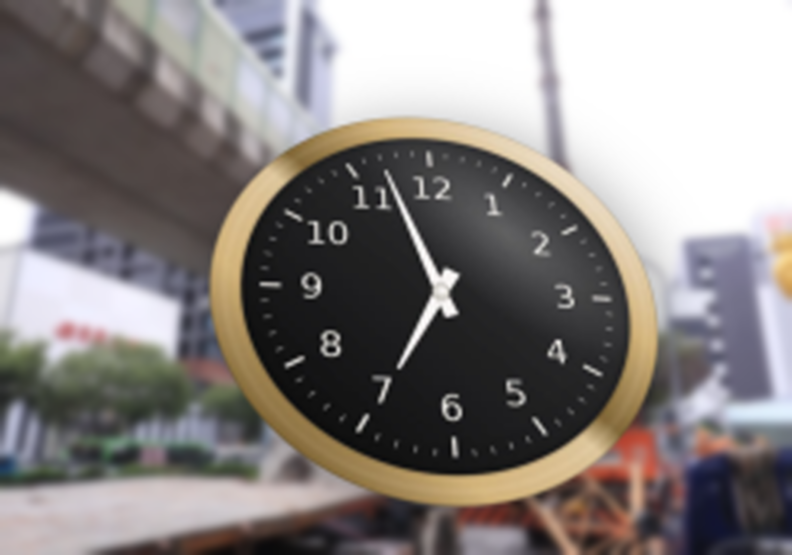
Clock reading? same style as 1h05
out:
6h57
